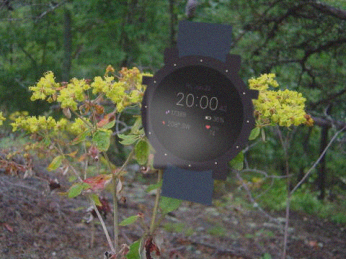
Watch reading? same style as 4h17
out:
20h00
